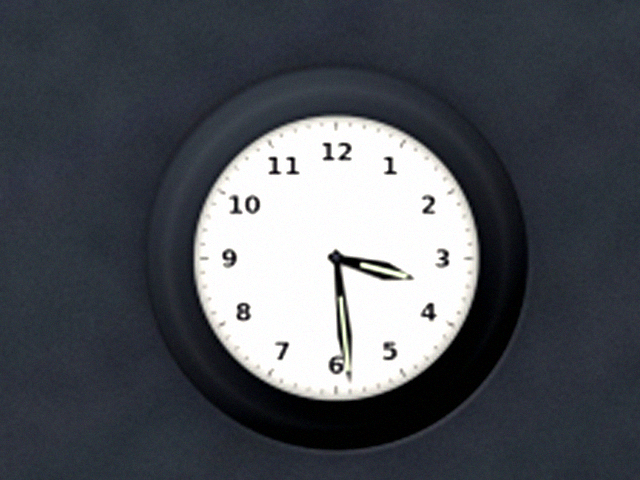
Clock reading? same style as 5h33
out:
3h29
